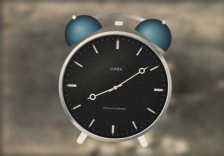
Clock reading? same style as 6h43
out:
8h09
